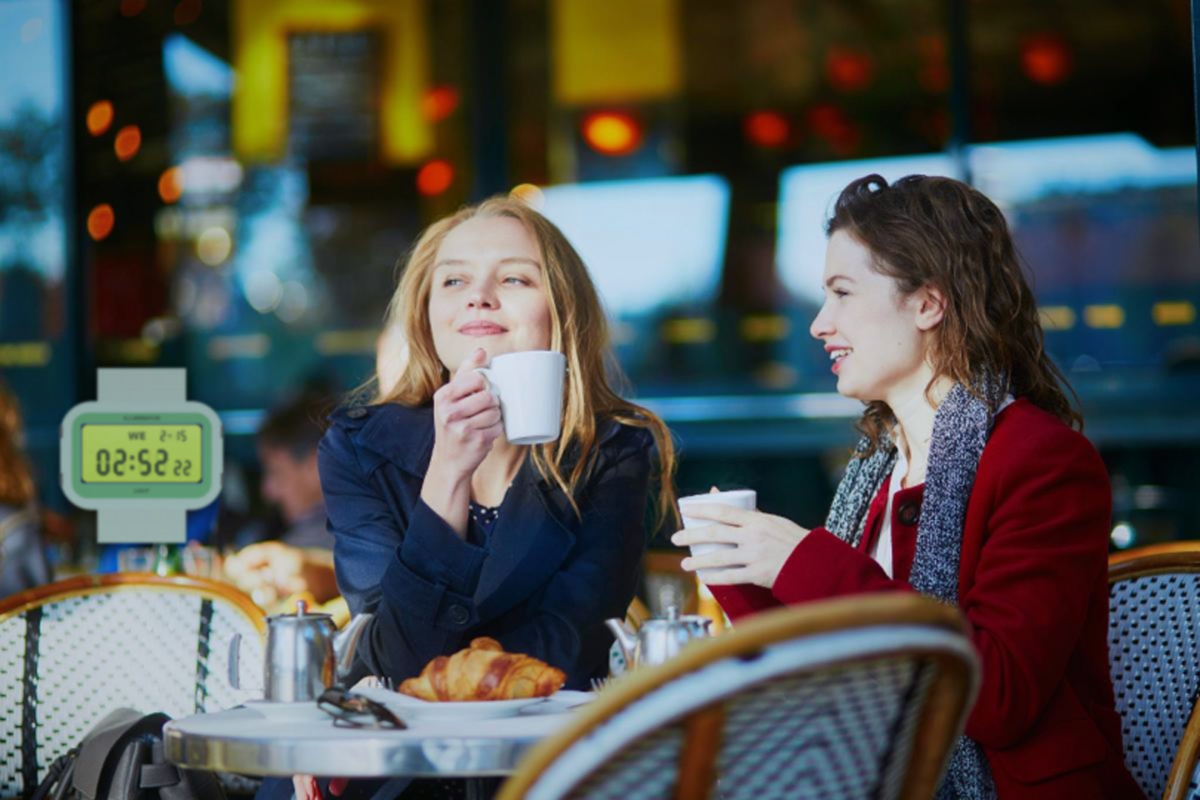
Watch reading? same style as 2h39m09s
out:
2h52m22s
